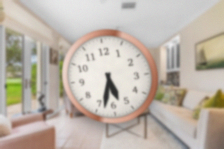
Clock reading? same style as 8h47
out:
5h33
